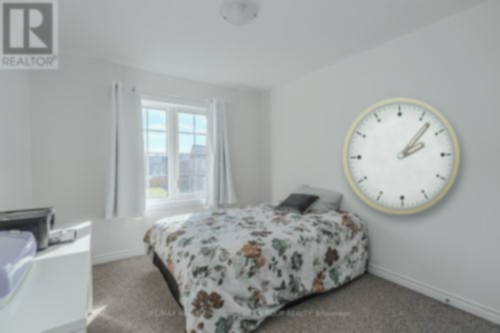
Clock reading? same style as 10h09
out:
2h07
